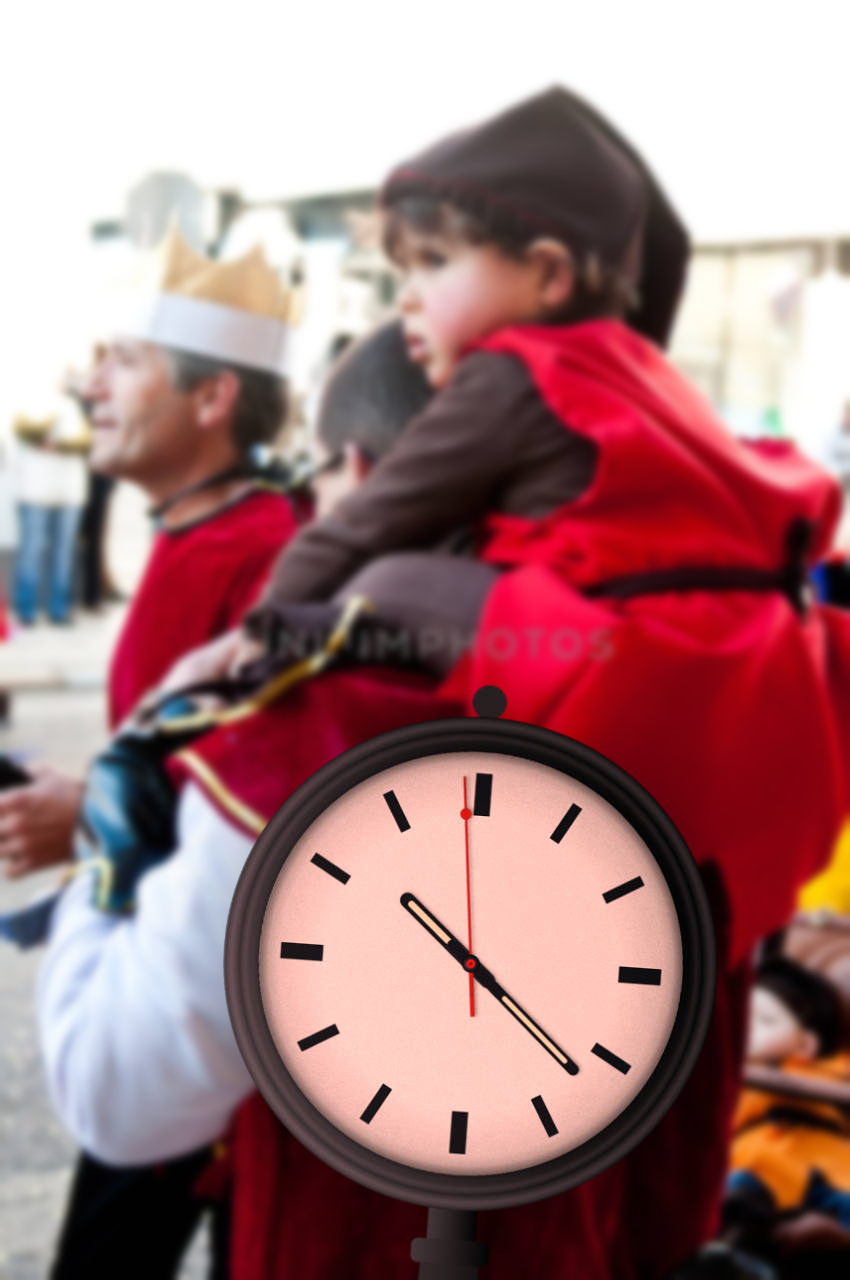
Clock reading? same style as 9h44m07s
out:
10h21m59s
